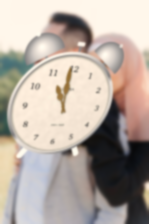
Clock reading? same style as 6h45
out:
10h59
